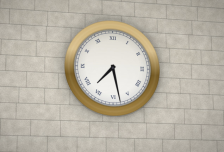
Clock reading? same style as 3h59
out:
7h28
